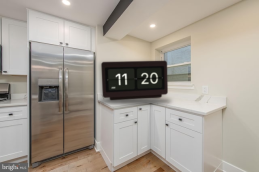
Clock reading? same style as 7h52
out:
11h20
